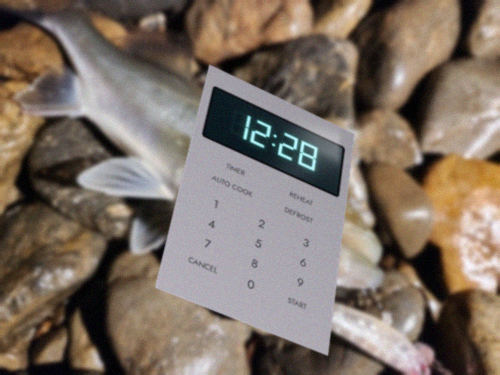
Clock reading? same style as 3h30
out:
12h28
